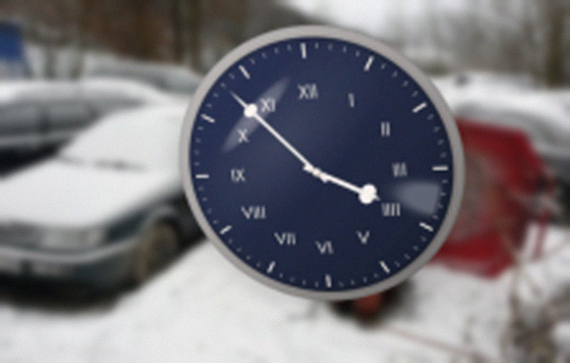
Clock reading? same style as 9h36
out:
3h53
